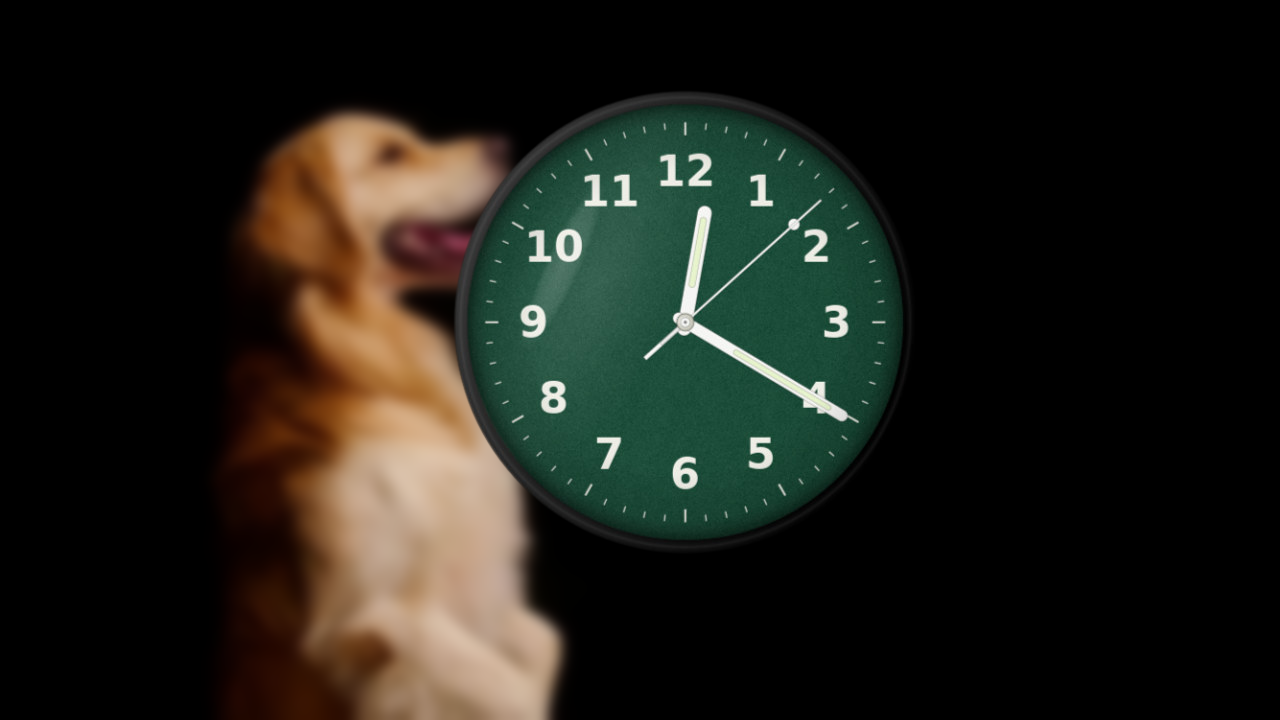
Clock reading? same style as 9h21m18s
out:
12h20m08s
